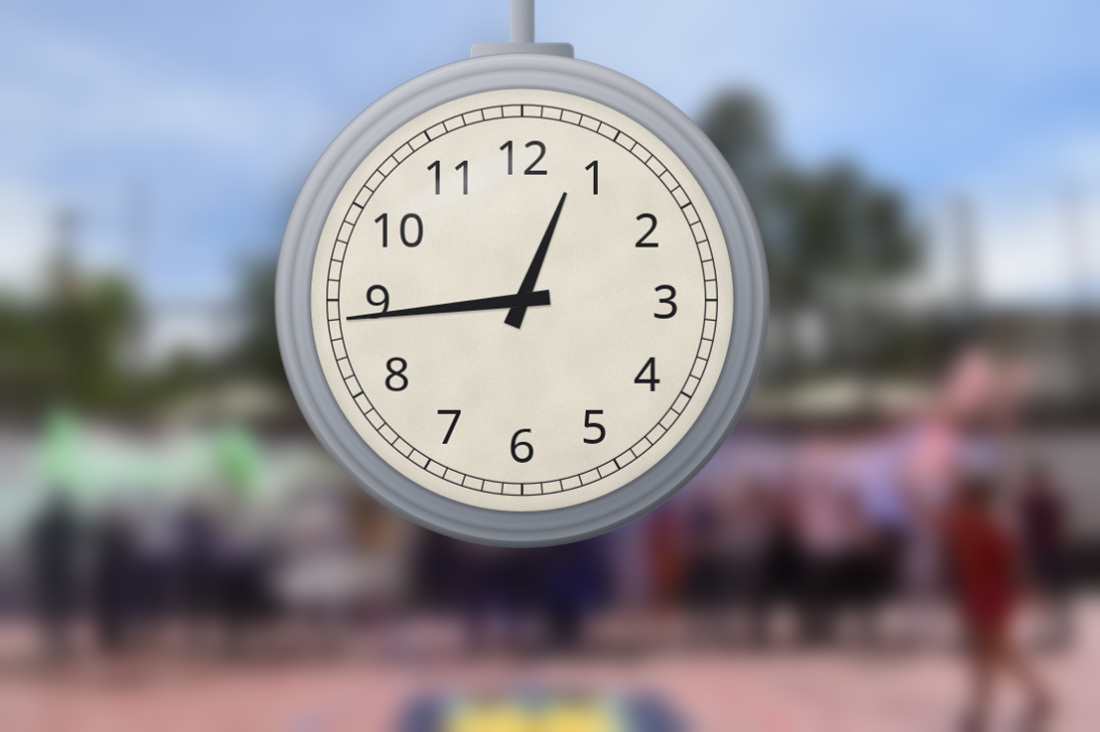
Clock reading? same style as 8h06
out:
12h44
